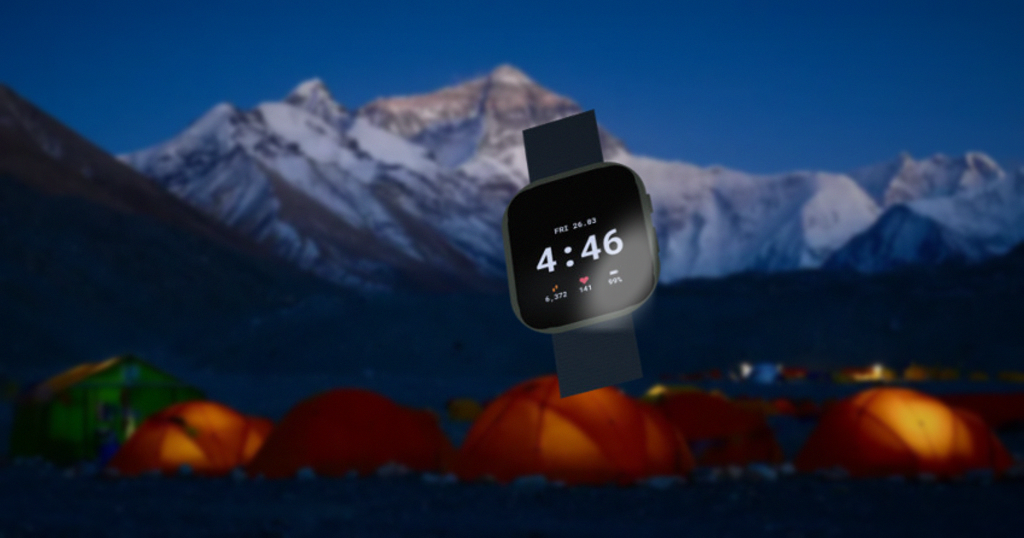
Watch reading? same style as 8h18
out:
4h46
